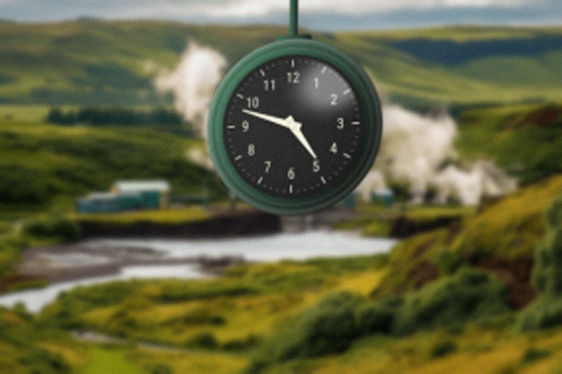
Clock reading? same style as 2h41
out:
4h48
